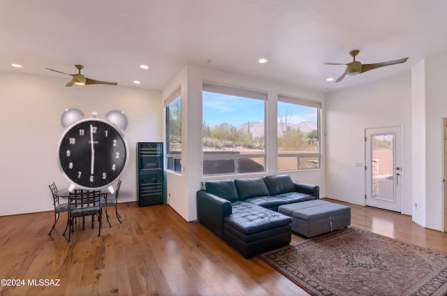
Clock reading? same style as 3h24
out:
5h59
